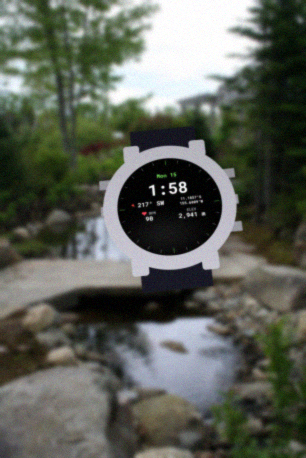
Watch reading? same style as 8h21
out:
1h58
